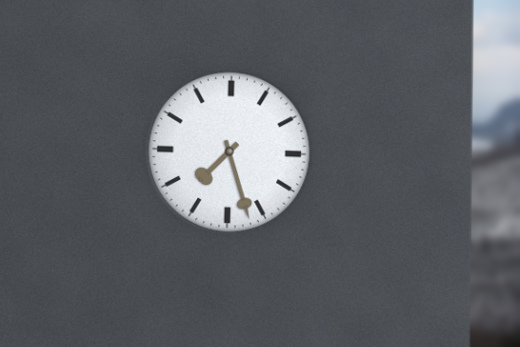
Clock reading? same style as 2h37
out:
7h27
